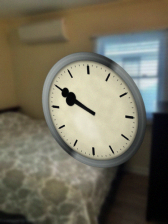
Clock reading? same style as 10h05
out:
9h50
